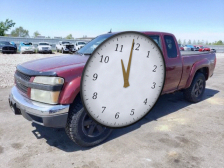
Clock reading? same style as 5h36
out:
10h59
